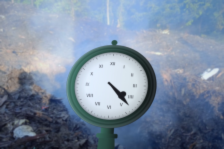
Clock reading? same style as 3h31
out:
4h23
